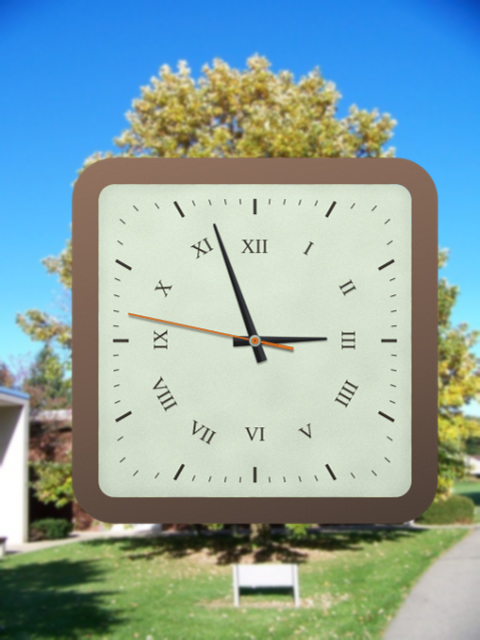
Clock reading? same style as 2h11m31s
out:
2h56m47s
